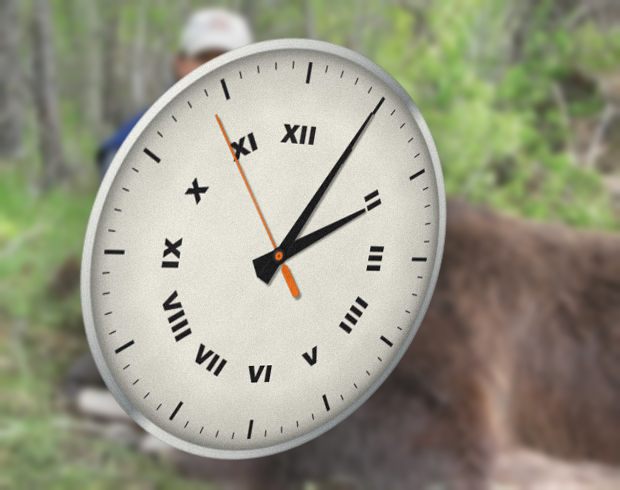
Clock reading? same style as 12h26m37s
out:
2h04m54s
